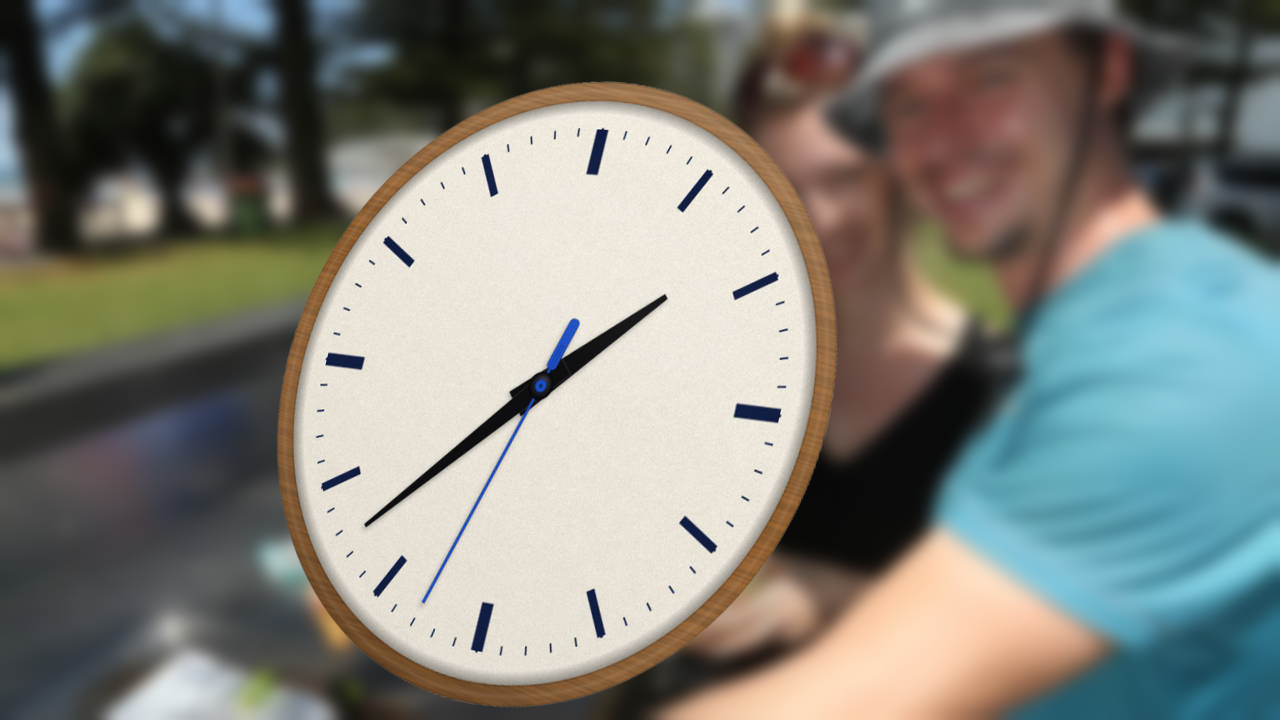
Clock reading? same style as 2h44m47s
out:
1h37m33s
